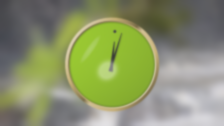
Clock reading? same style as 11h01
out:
12h02
